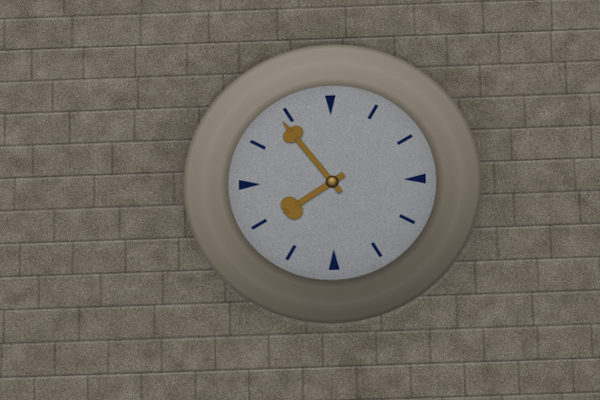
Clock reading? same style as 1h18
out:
7h54
